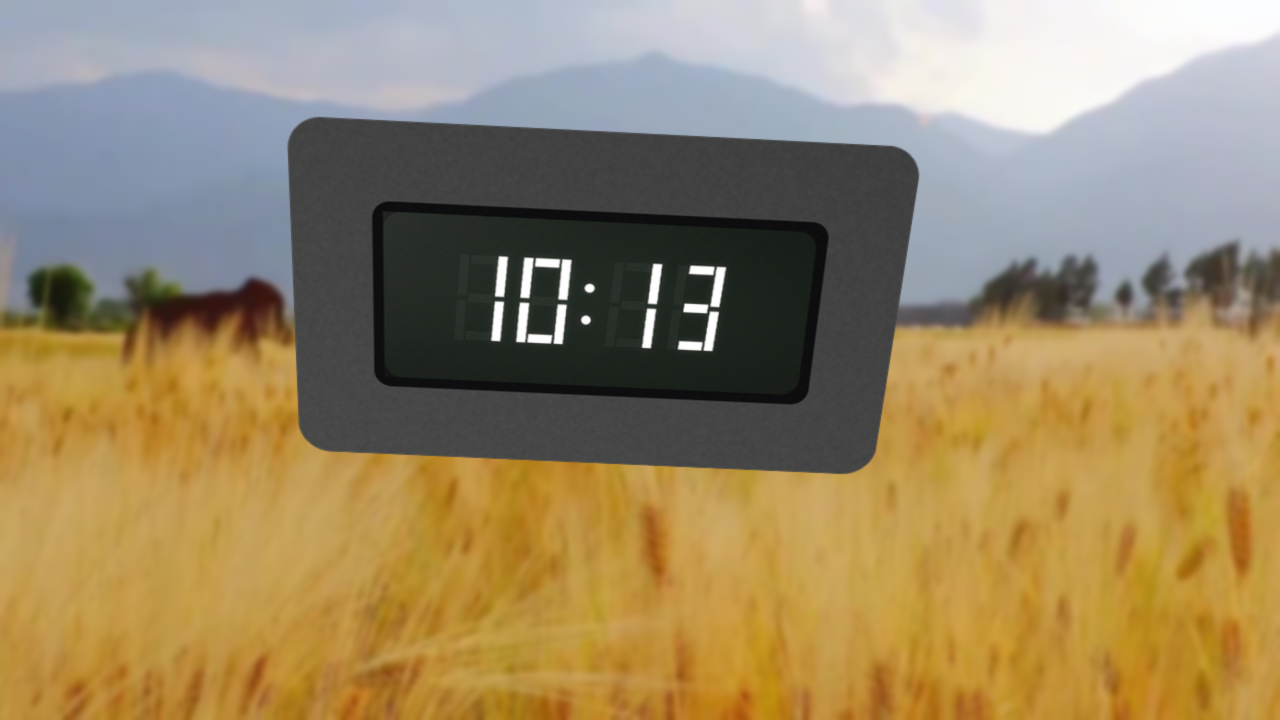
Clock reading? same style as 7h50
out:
10h13
